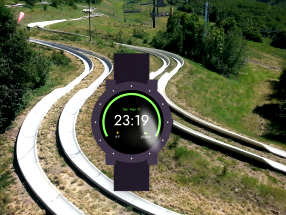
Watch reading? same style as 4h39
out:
23h19
